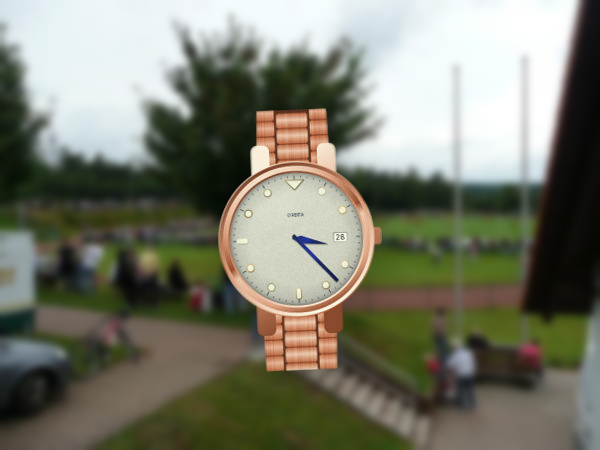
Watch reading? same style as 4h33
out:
3h23
